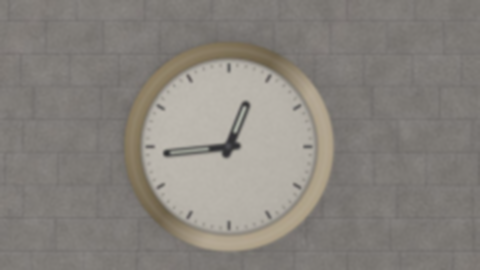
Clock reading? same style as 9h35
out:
12h44
